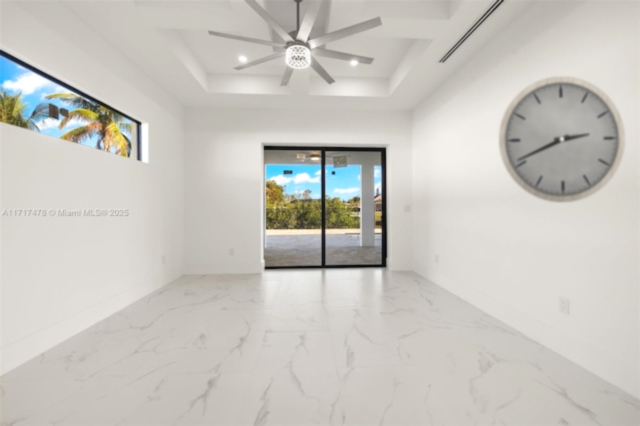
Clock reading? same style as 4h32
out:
2h41
